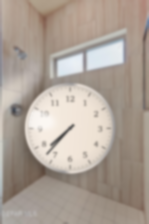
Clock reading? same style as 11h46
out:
7h37
